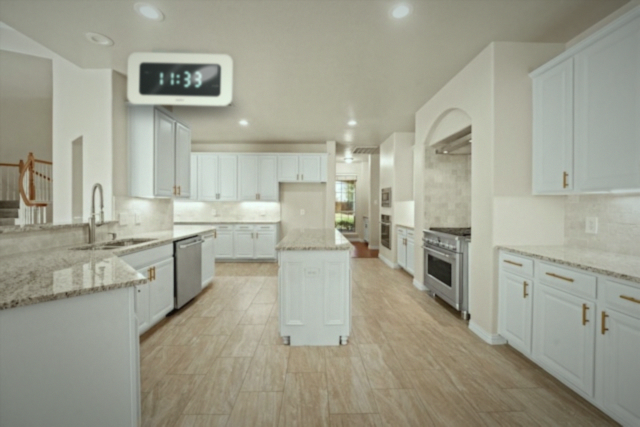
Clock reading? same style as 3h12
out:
11h33
